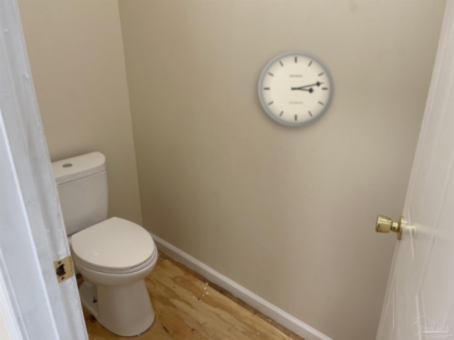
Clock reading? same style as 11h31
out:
3h13
